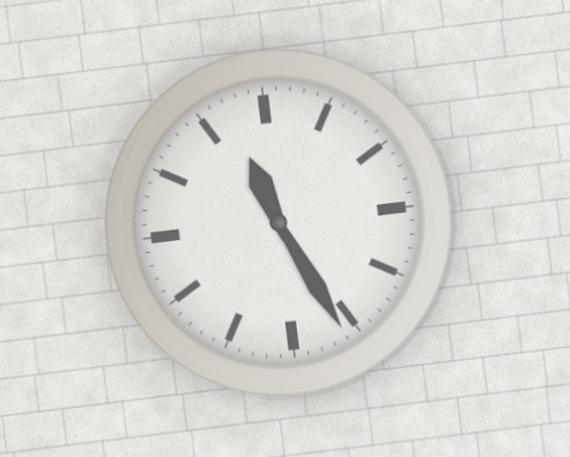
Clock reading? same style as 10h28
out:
11h26
